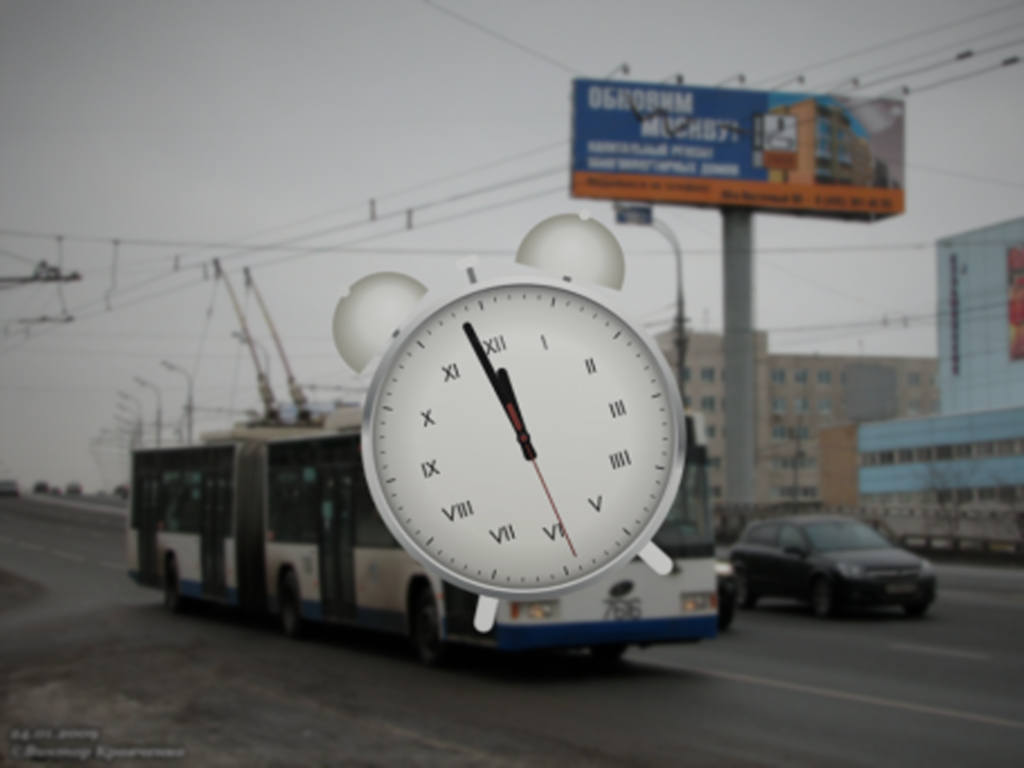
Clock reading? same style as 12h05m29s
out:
11h58m29s
